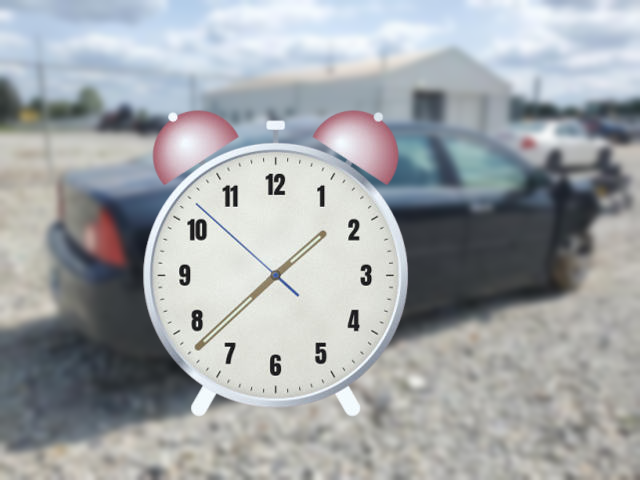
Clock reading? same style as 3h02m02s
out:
1h37m52s
